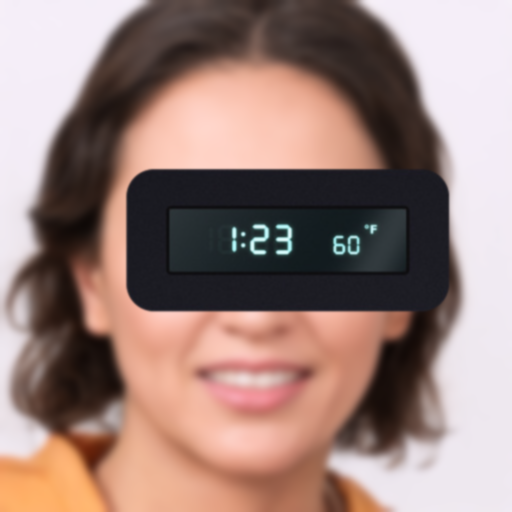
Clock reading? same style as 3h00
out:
1h23
